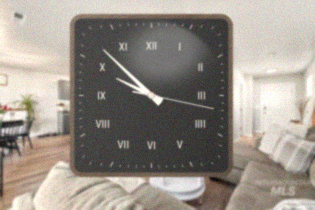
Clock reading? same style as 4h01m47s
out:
9h52m17s
